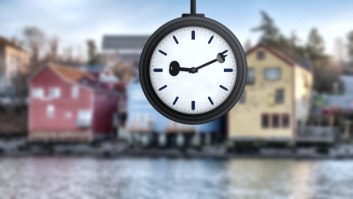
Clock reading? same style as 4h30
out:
9h11
